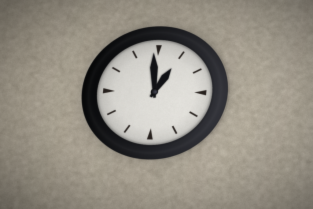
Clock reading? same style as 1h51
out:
12h59
